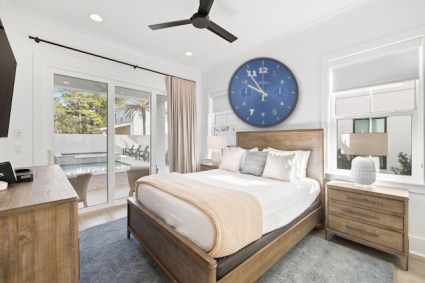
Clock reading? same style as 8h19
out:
9h54
